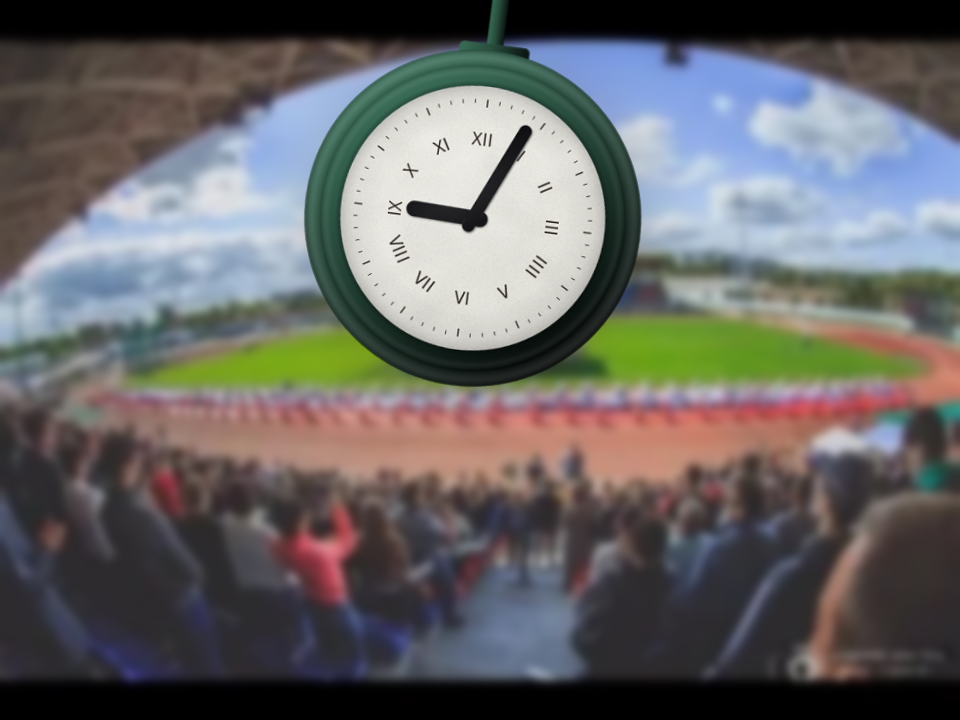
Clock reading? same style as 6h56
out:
9h04
